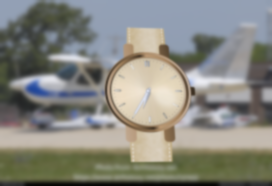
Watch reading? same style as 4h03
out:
6h35
